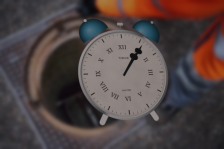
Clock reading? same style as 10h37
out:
1h06
